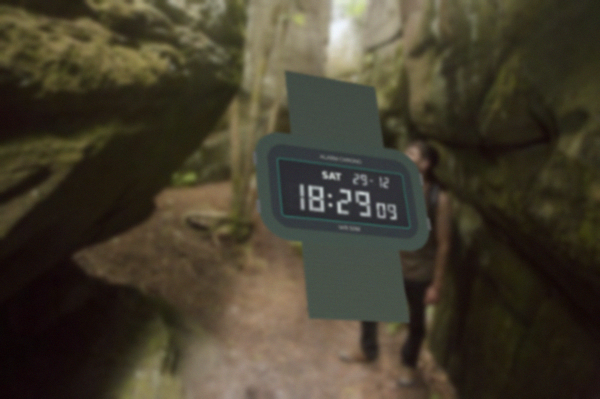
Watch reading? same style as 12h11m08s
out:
18h29m09s
